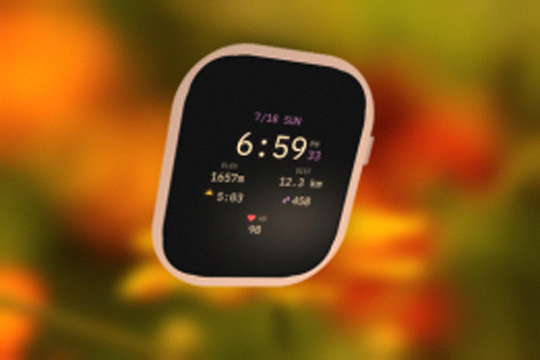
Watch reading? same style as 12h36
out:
6h59
